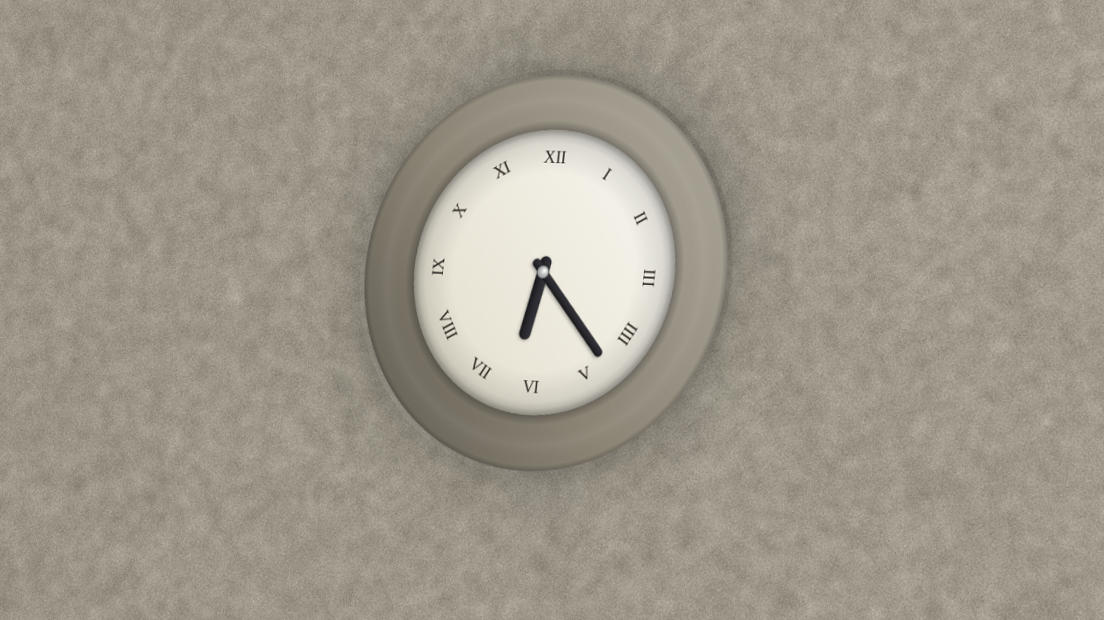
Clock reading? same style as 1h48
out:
6h23
